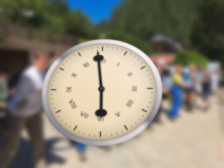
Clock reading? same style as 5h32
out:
5h59
